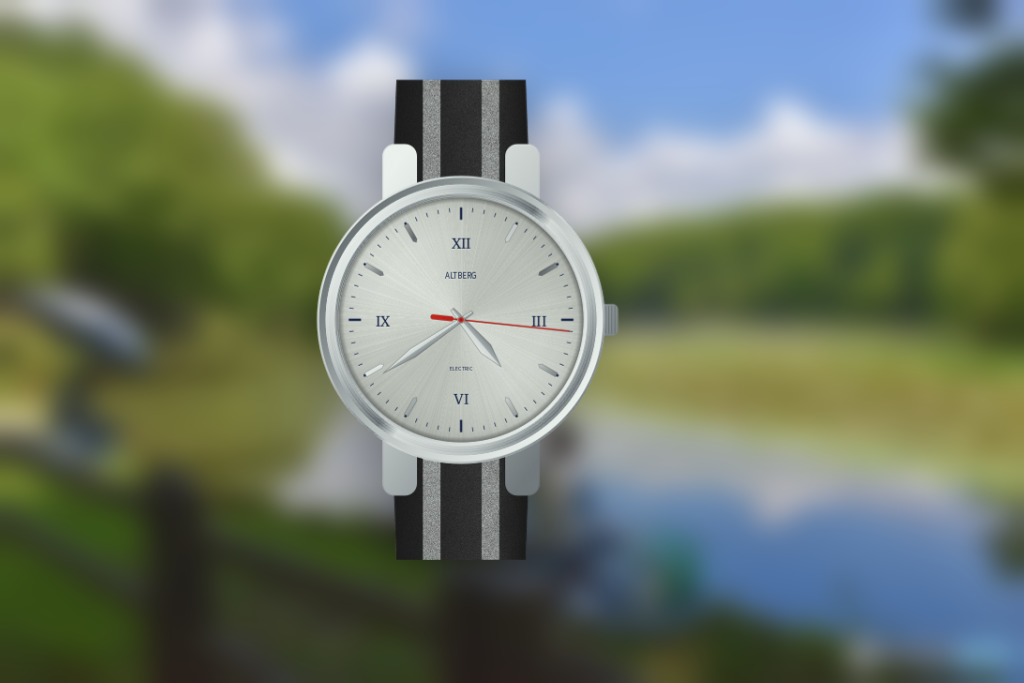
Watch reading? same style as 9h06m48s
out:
4h39m16s
